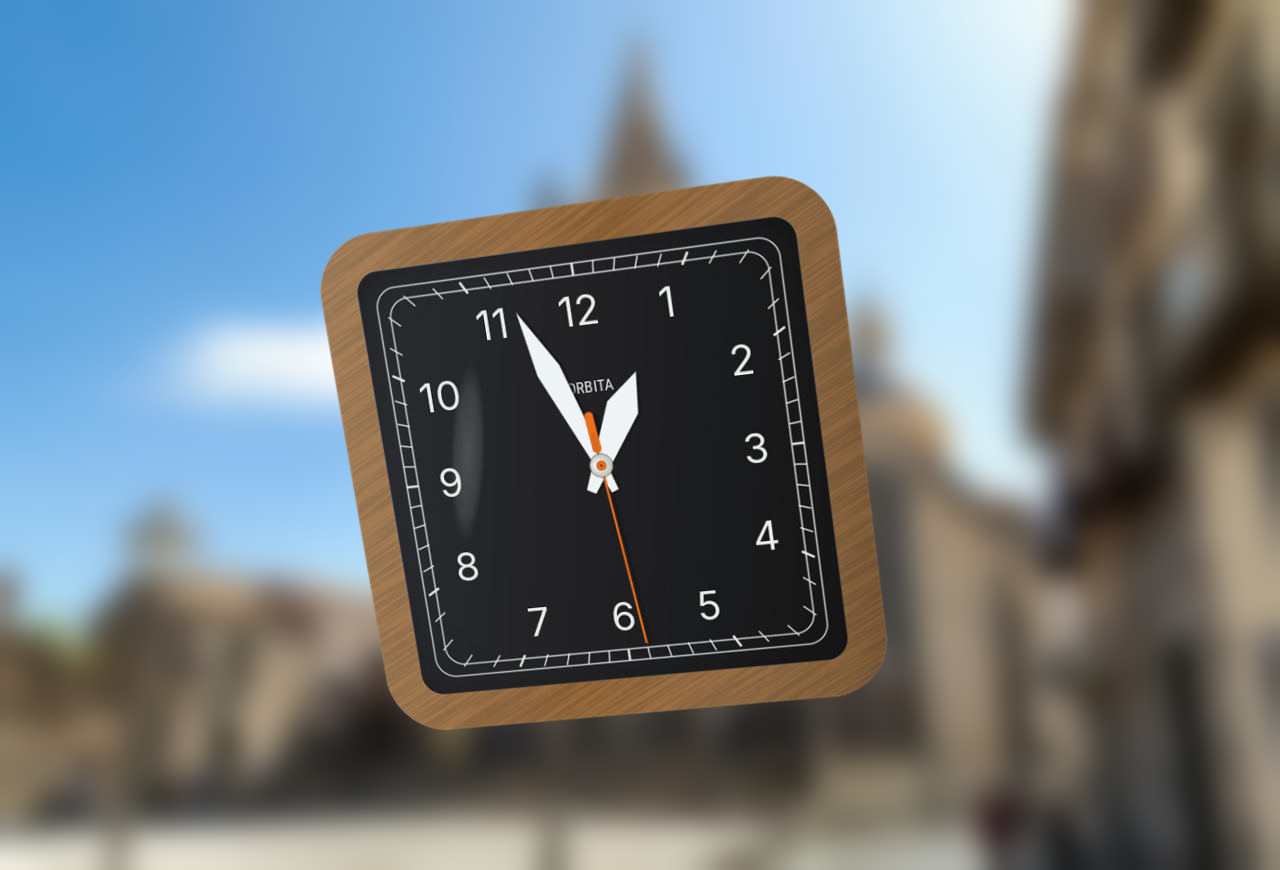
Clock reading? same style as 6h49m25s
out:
12h56m29s
